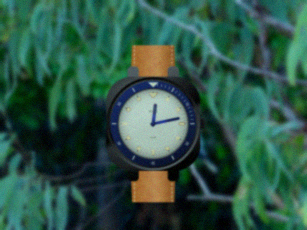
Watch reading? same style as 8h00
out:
12h13
